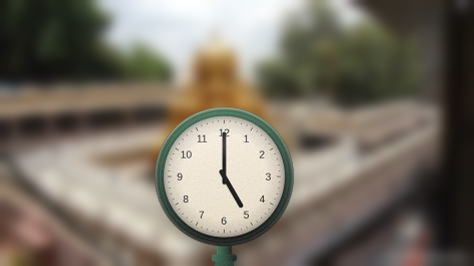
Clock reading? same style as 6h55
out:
5h00
